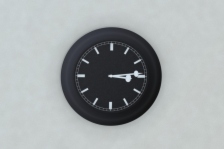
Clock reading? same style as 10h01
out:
3h14
